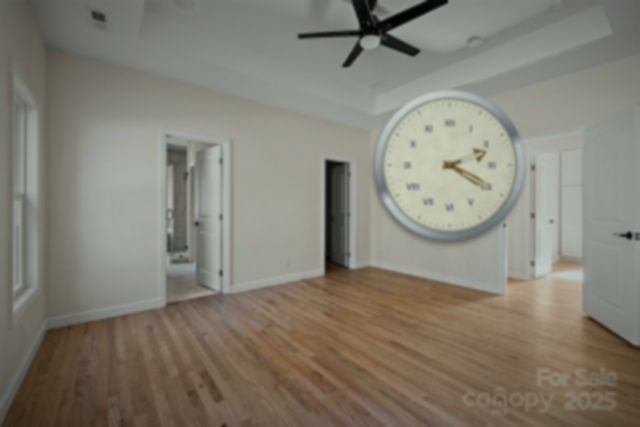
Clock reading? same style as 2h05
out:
2h20
